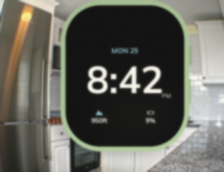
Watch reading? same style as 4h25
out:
8h42
